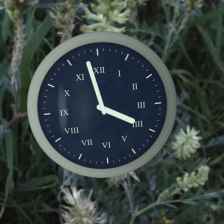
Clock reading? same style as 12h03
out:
3h58
